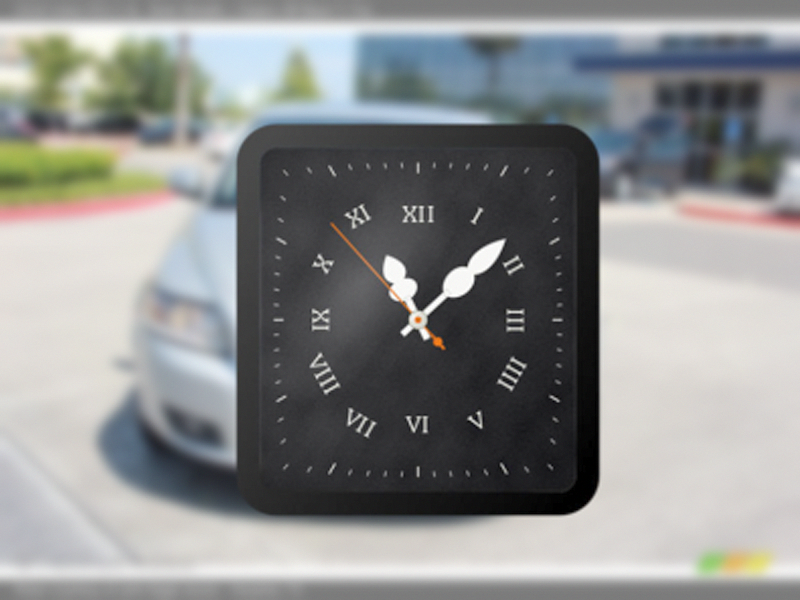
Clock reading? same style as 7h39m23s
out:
11h07m53s
